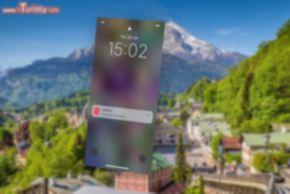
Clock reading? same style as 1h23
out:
15h02
